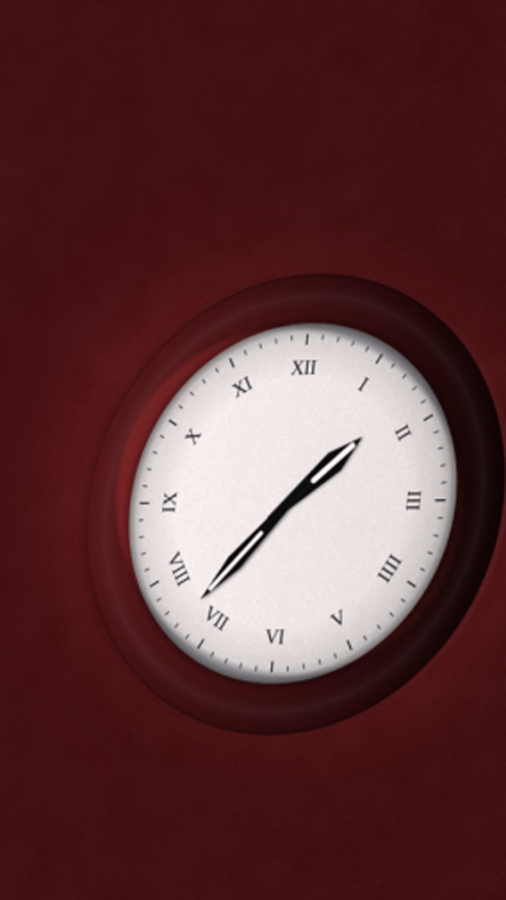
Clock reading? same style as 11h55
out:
1h37
